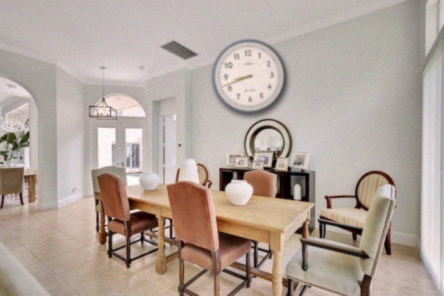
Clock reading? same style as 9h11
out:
8h42
